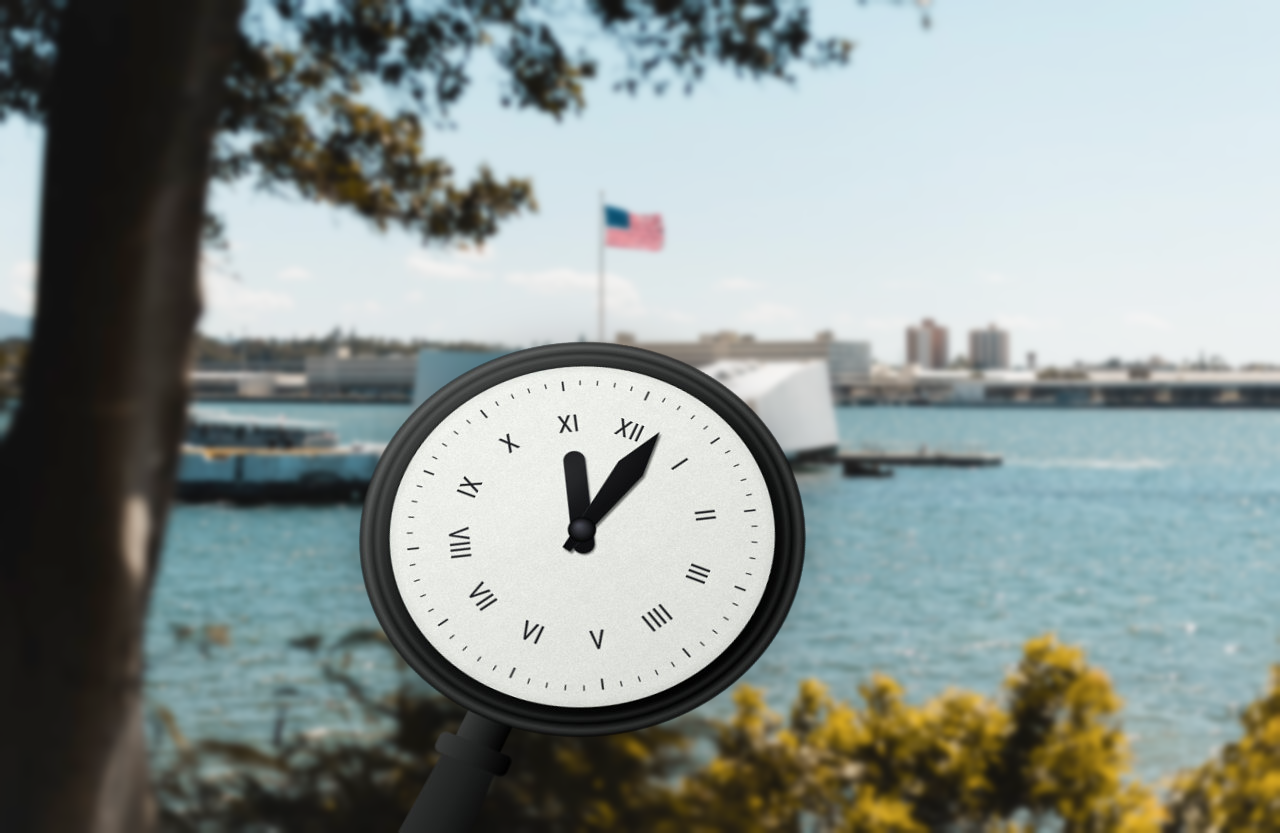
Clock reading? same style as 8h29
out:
11h02
